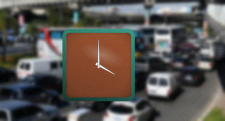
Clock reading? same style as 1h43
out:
4h00
